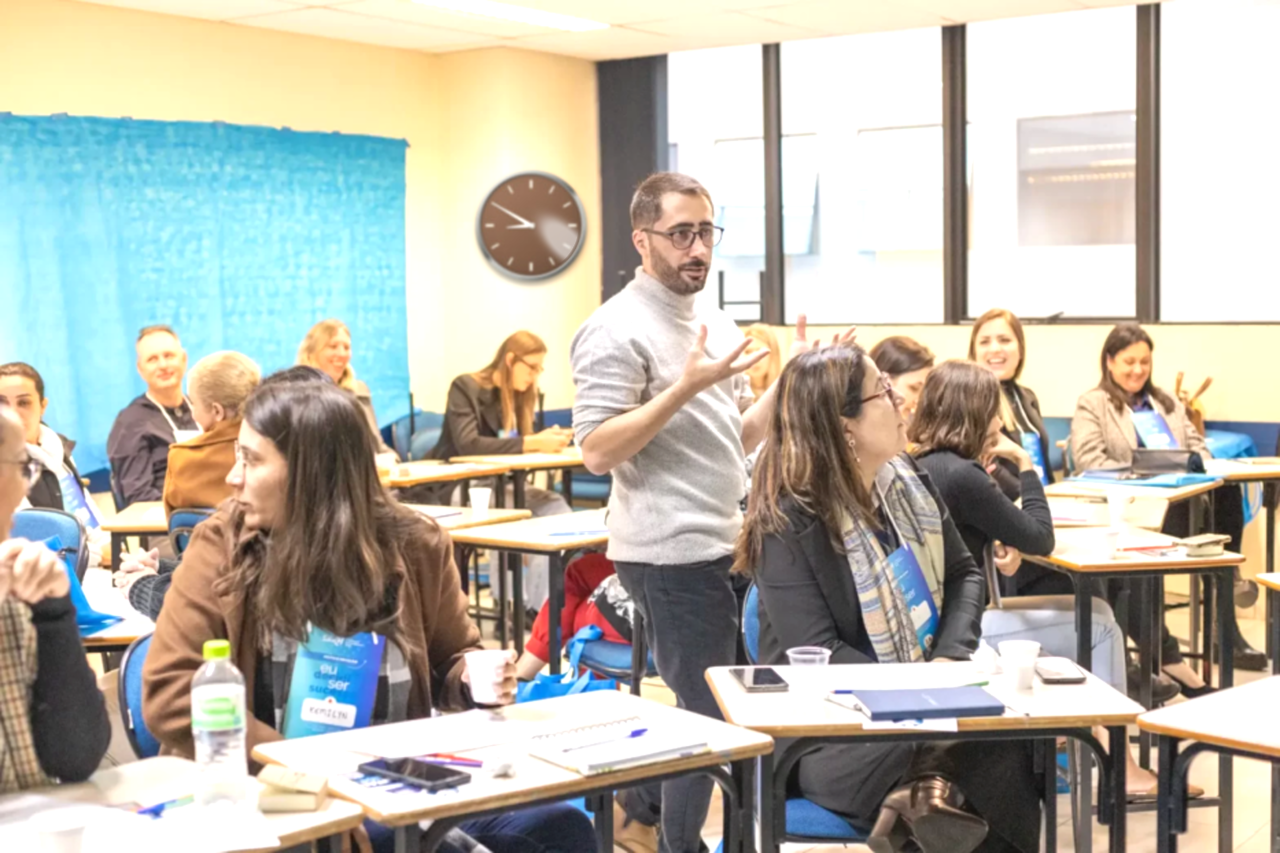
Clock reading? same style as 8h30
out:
8h50
